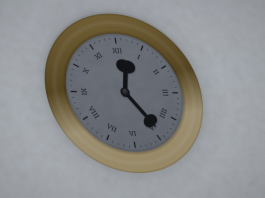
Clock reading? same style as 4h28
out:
12h24
